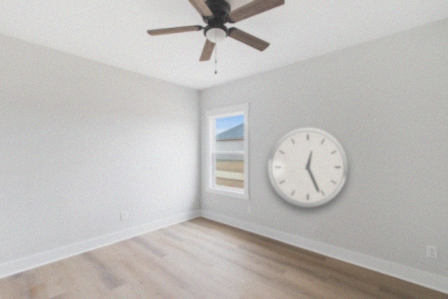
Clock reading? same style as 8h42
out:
12h26
